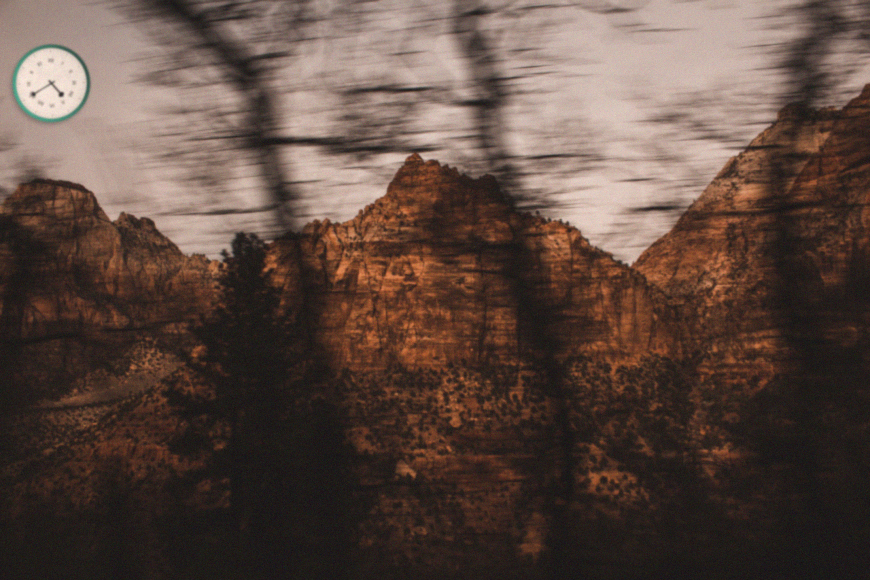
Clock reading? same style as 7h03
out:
4h40
